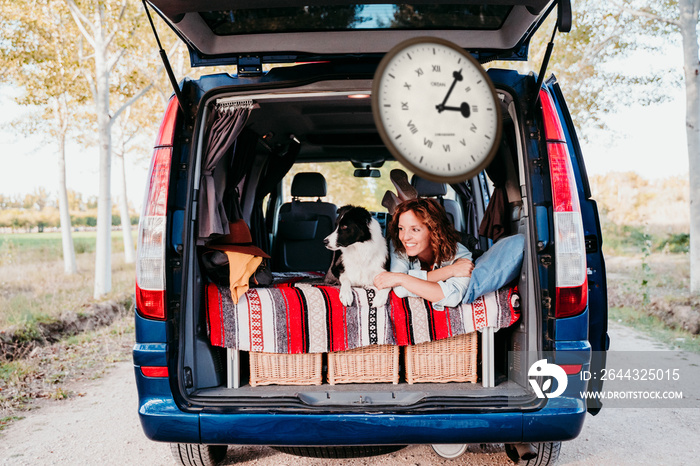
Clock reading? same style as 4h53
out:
3h06
